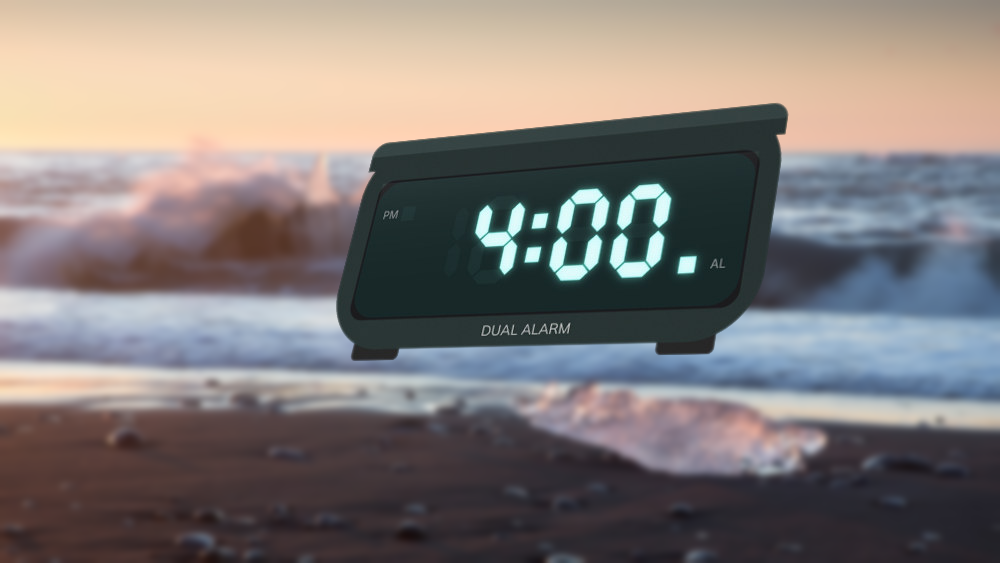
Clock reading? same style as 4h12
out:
4h00
